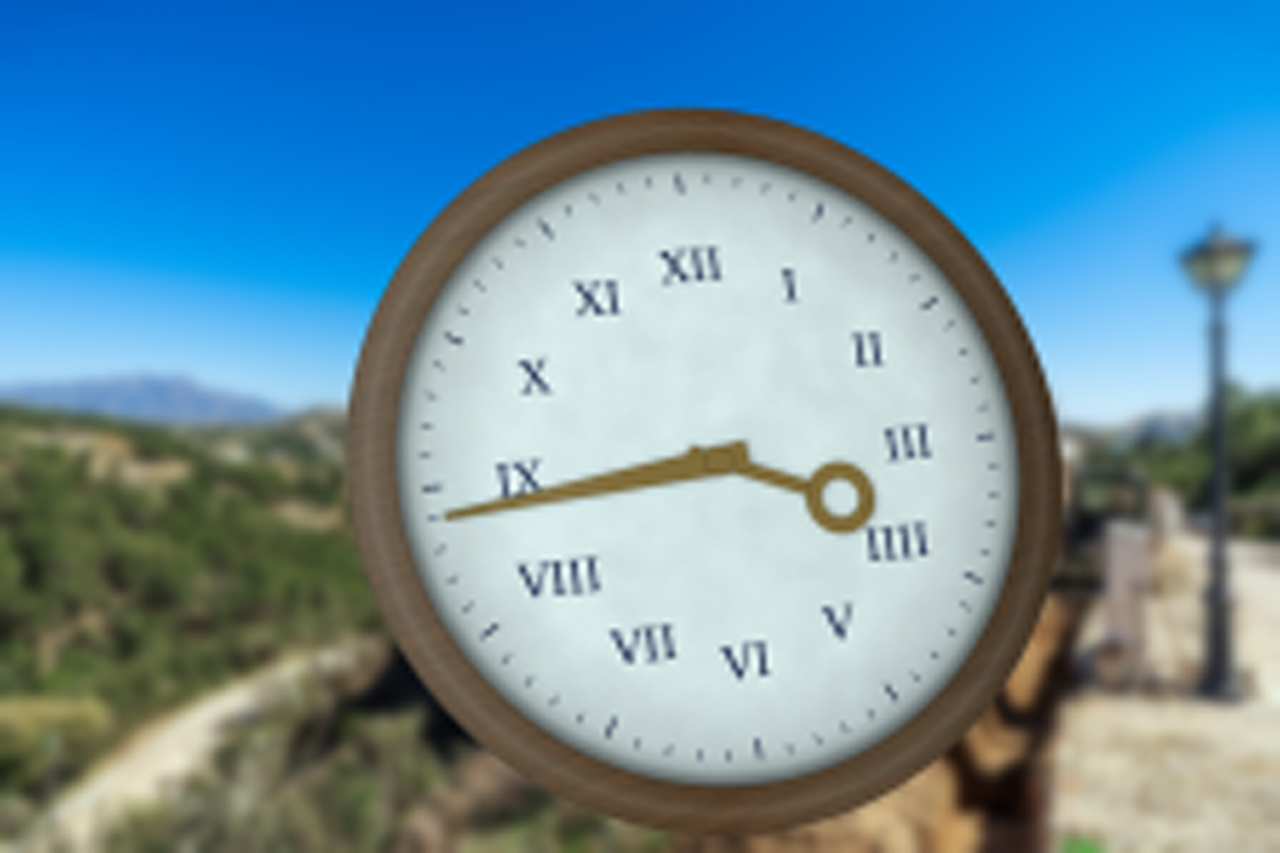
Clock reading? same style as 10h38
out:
3h44
